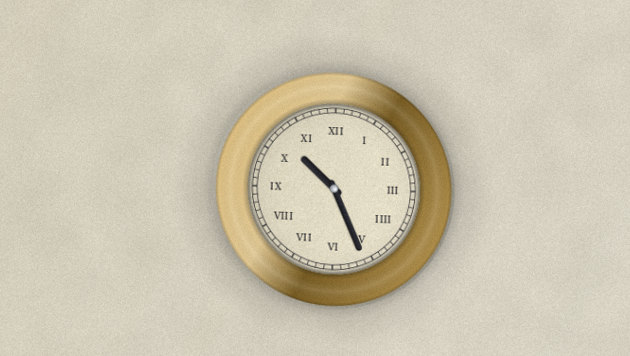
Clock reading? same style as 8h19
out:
10h26
